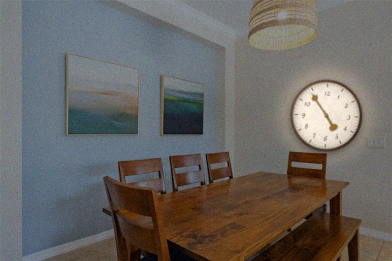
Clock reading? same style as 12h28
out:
4h54
